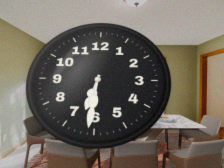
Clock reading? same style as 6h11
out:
6h31
